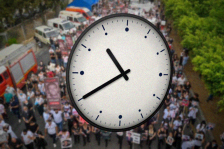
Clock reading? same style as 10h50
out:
10h40
